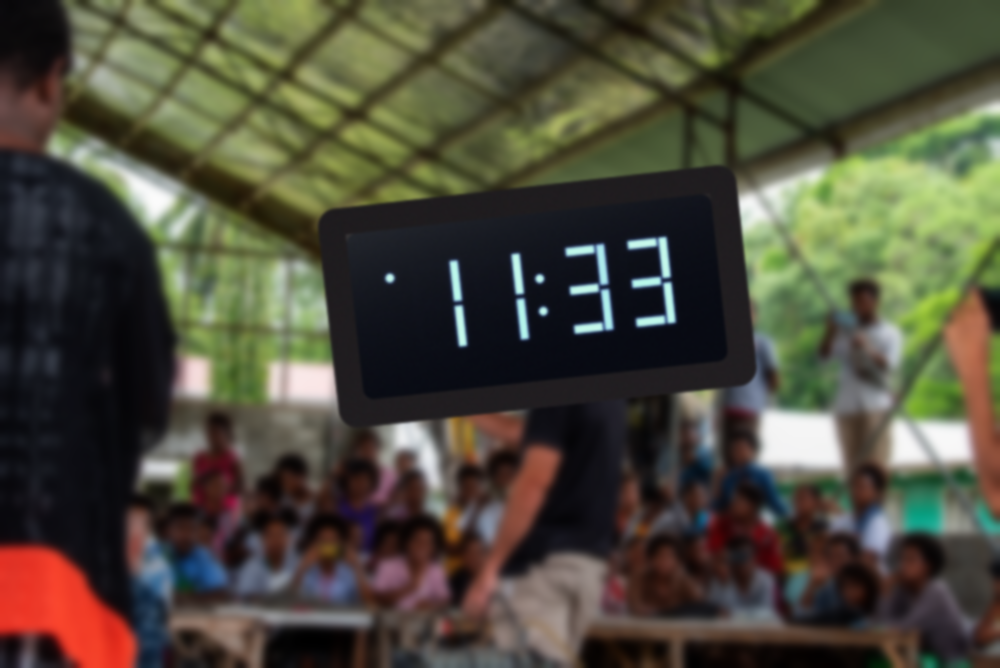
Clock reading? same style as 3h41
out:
11h33
